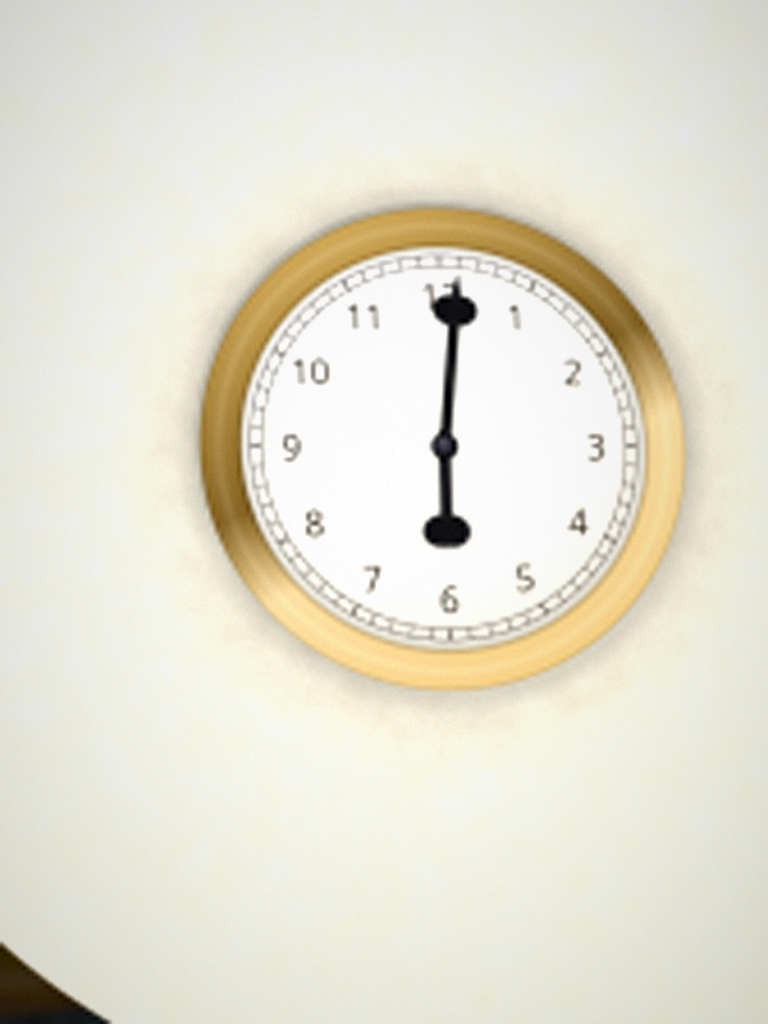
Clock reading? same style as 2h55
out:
6h01
